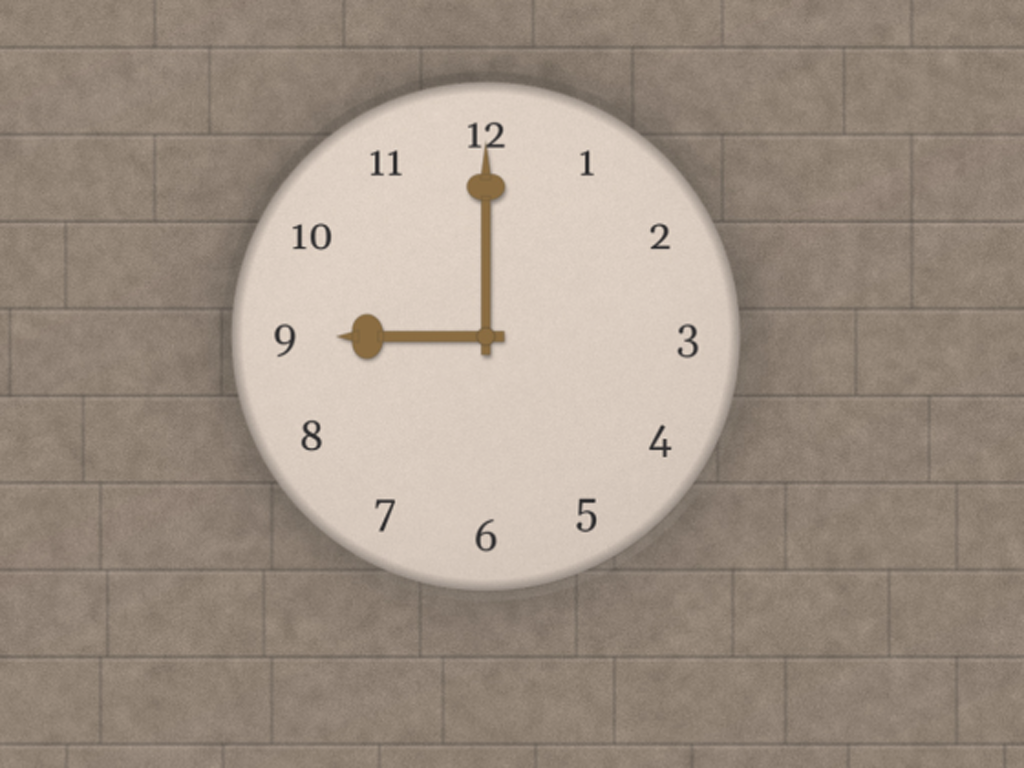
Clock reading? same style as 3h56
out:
9h00
